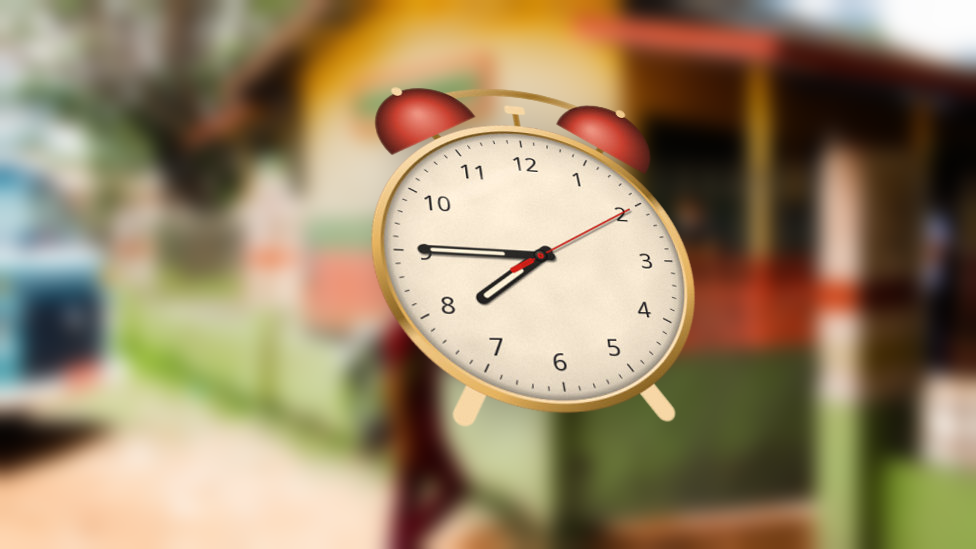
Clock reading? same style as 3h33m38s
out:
7h45m10s
